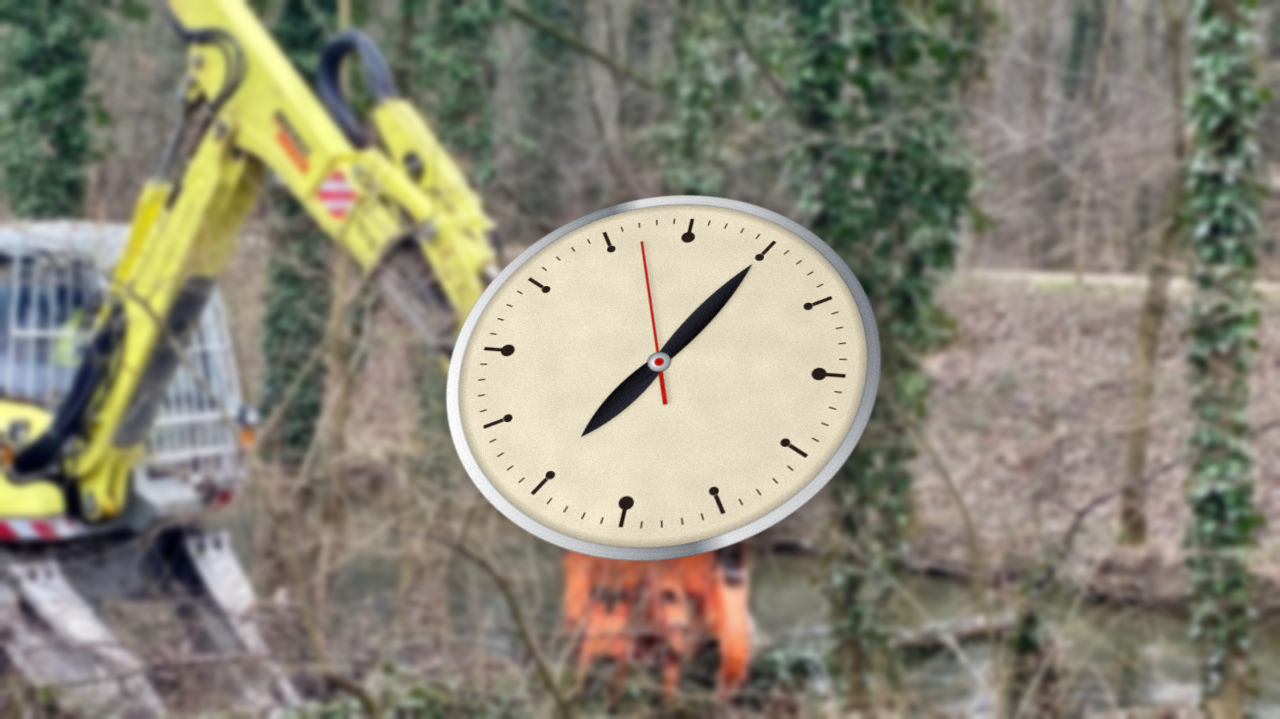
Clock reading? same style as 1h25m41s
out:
7h04m57s
